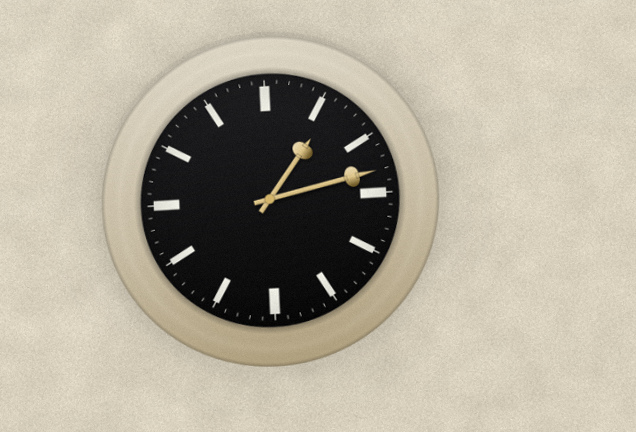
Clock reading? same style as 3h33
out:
1h13
